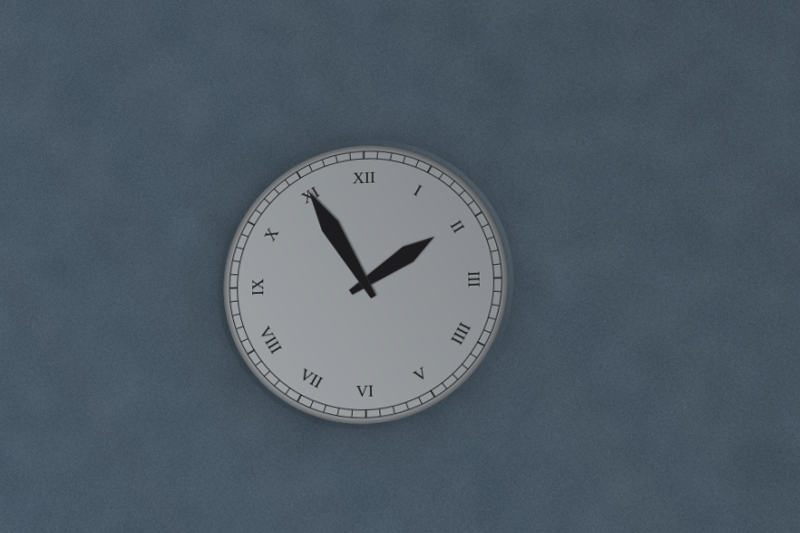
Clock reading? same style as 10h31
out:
1h55
